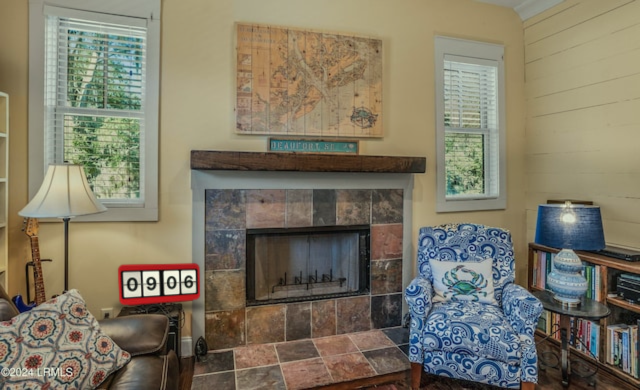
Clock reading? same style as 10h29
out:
9h06
